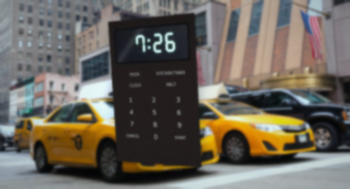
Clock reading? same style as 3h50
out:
7h26
